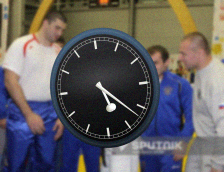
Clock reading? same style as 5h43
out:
5h22
